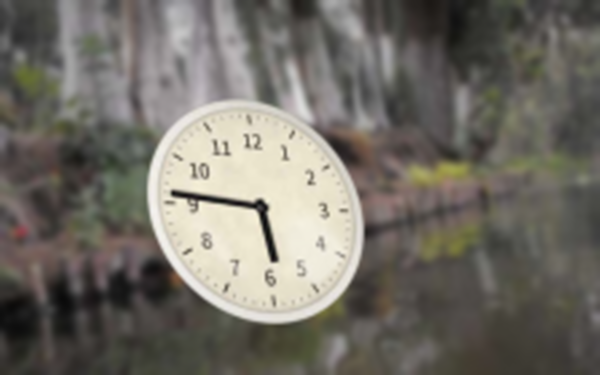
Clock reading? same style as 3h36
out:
5h46
